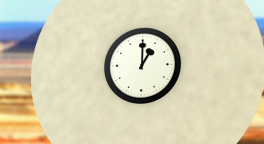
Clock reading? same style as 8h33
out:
1h00
